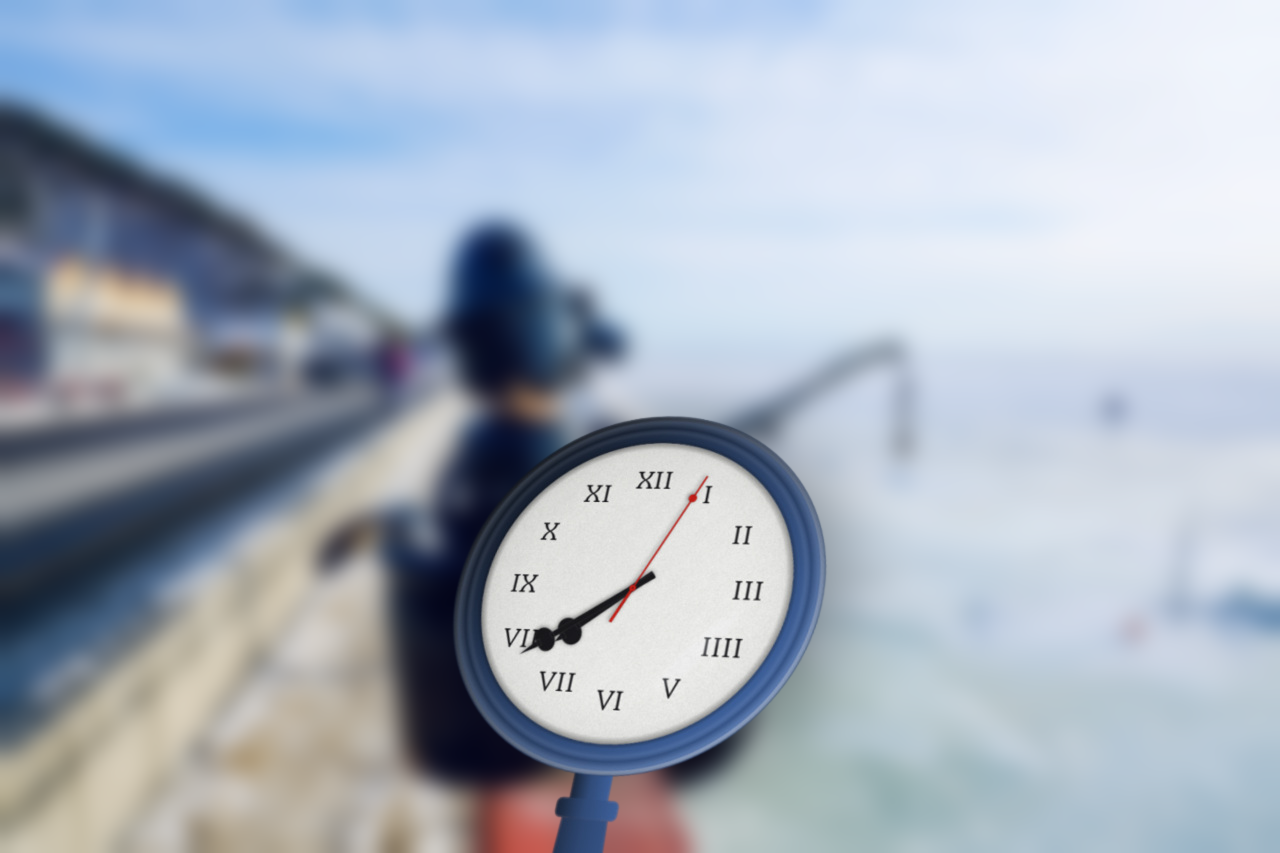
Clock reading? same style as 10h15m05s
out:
7h39m04s
